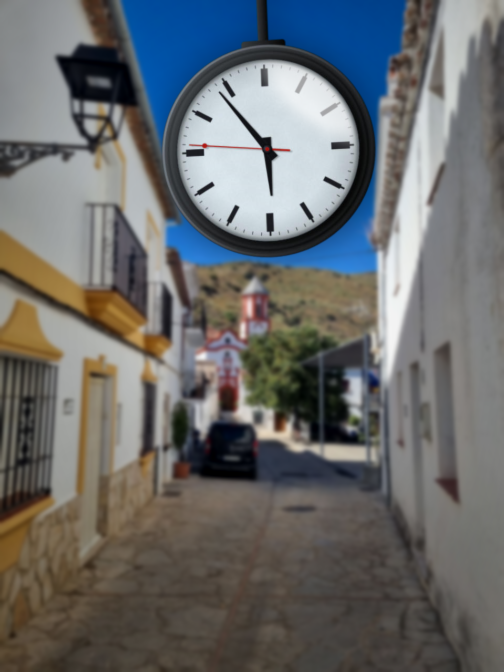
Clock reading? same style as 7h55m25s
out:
5h53m46s
